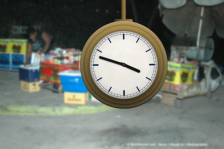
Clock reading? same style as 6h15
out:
3h48
